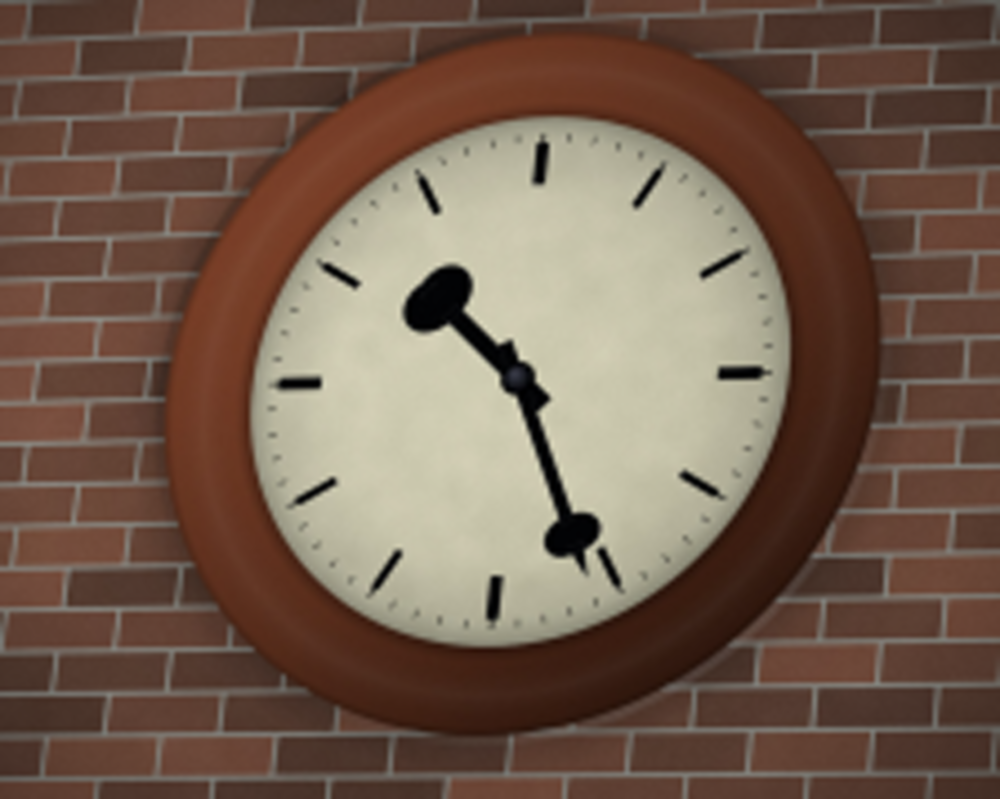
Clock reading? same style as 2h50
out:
10h26
